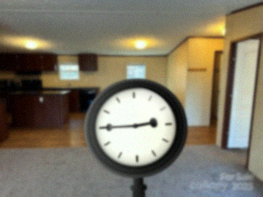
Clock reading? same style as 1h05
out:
2h45
